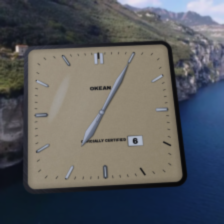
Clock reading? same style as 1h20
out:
7h05
